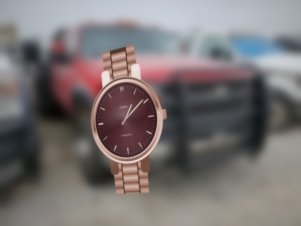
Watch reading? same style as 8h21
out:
1h09
